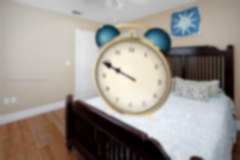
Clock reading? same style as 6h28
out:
9h49
